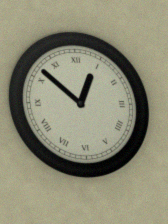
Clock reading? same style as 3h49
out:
12h52
